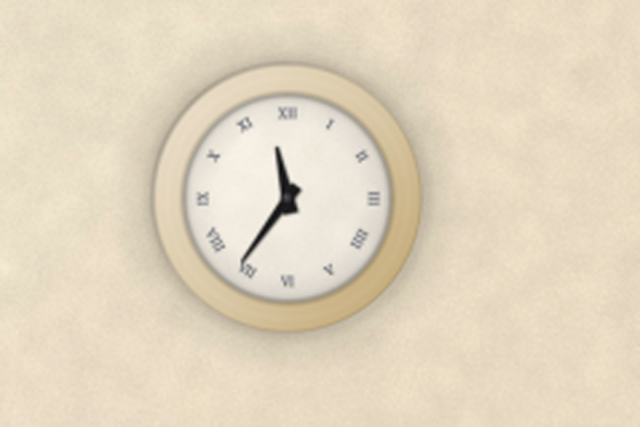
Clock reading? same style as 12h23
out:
11h36
